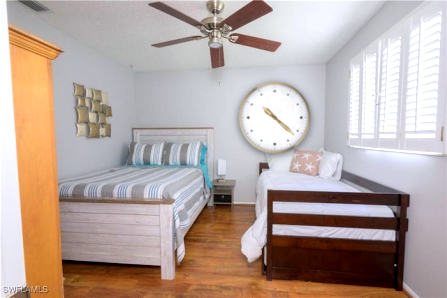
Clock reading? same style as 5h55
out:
10h22
